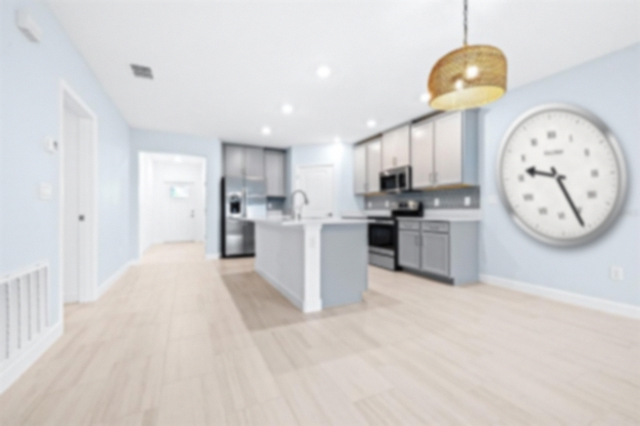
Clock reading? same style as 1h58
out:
9h26
